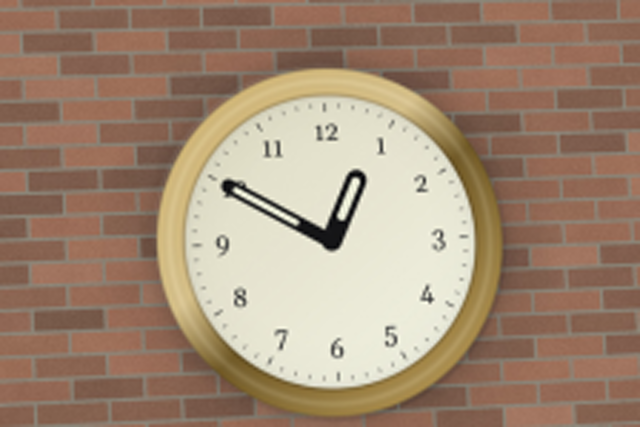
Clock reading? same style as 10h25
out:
12h50
